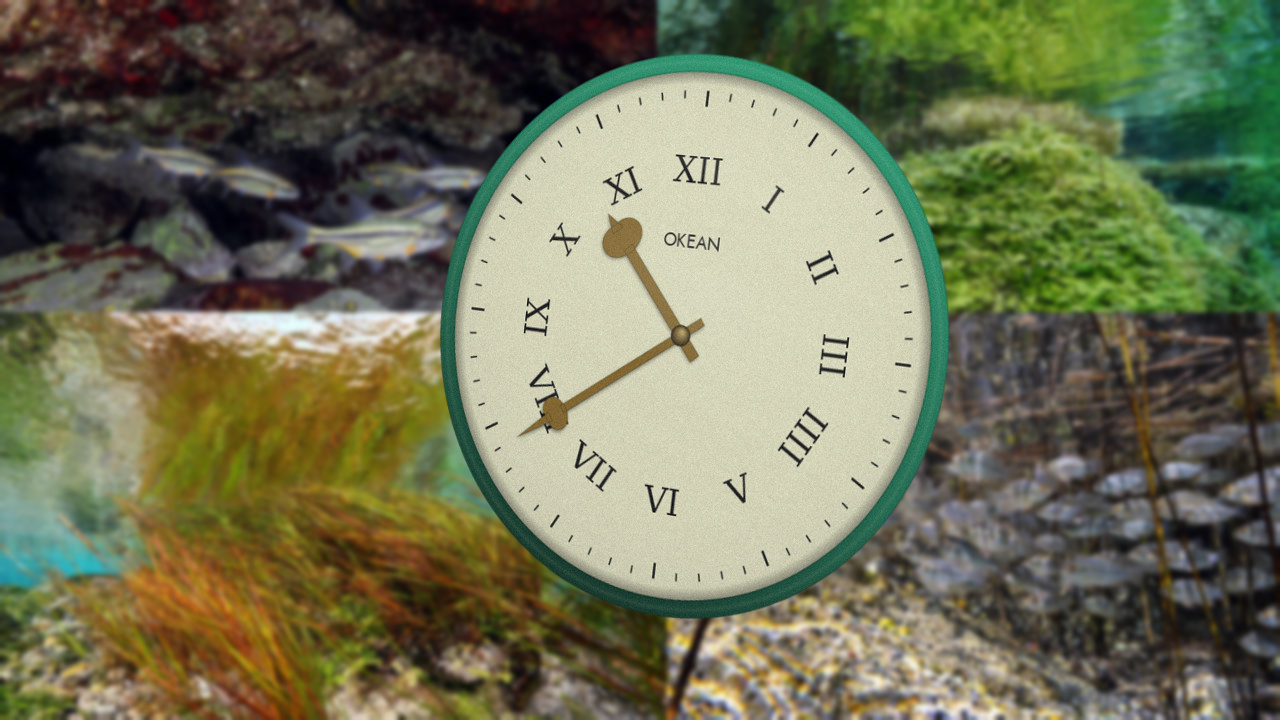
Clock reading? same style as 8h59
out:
10h39
